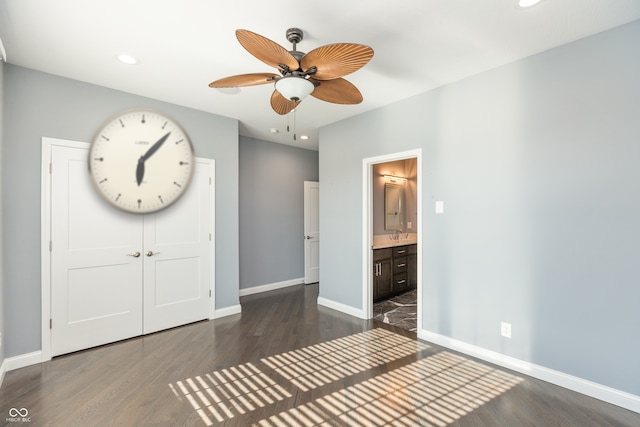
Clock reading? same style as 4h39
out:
6h07
